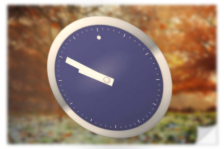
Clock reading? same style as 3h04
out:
9h50
